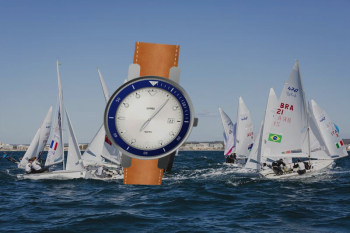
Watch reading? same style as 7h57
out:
7h06
